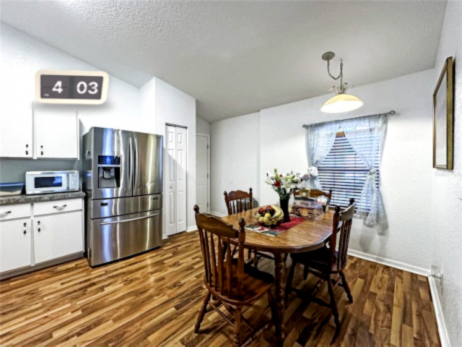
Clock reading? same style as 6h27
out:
4h03
